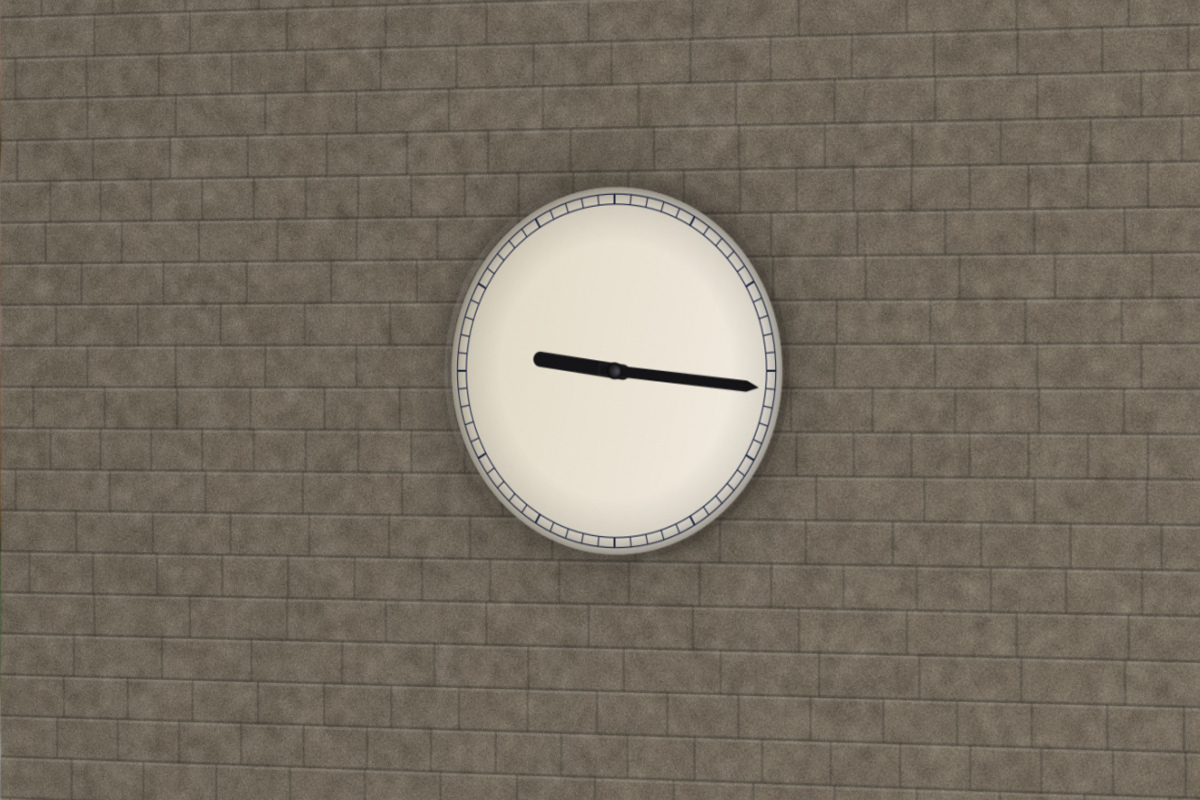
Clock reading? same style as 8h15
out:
9h16
